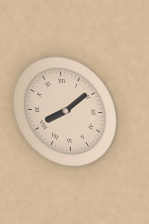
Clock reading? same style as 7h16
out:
8h09
